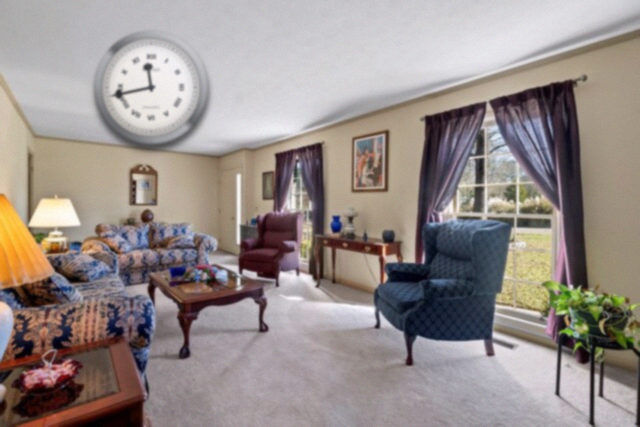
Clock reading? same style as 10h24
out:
11h43
